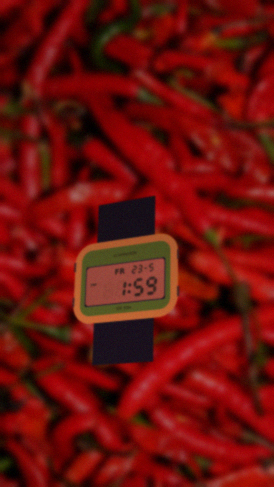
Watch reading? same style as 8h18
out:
1h59
